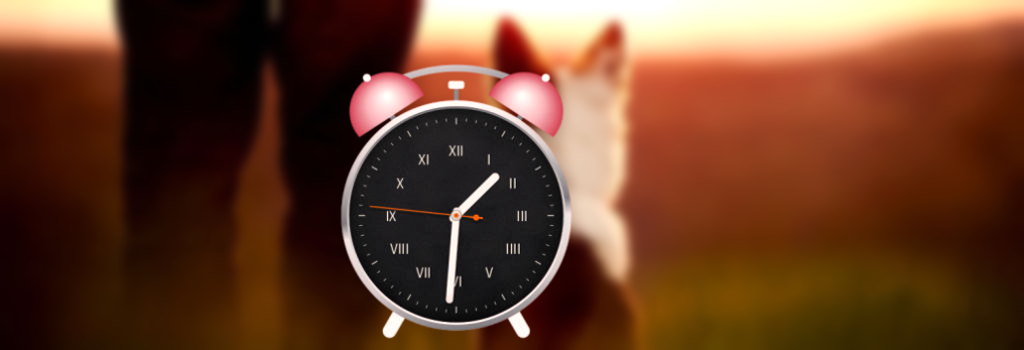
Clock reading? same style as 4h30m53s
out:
1h30m46s
